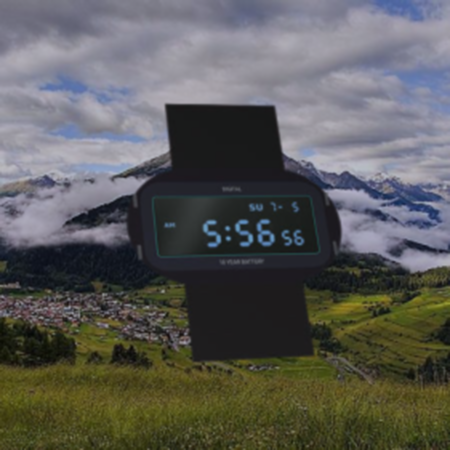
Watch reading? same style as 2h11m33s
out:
5h56m56s
